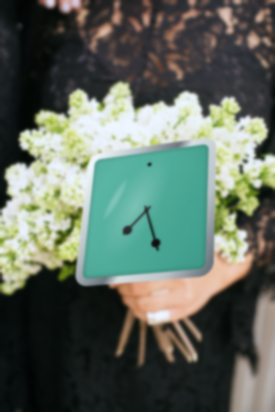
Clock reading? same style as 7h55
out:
7h27
